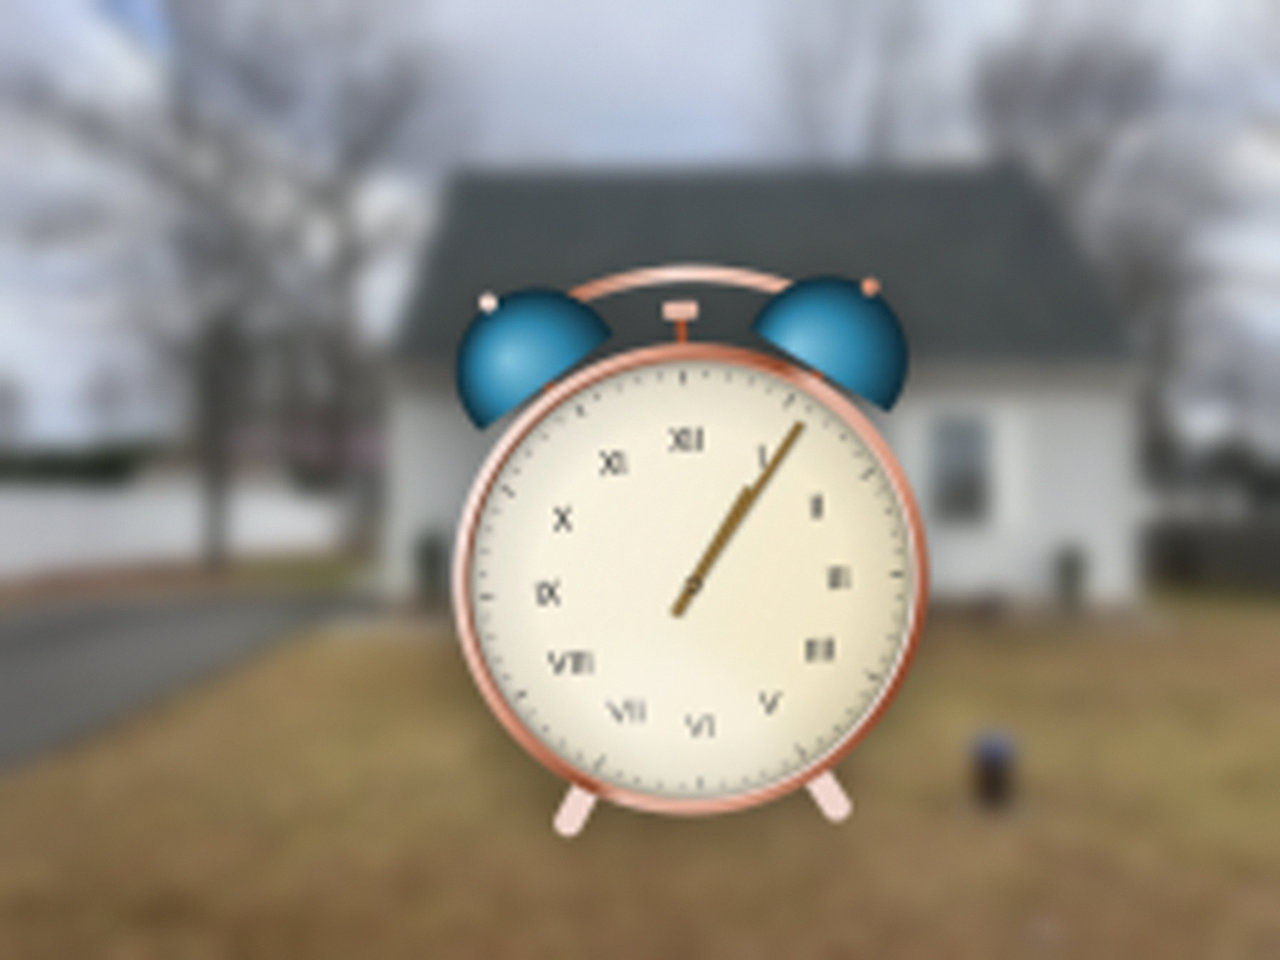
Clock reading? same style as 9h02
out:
1h06
